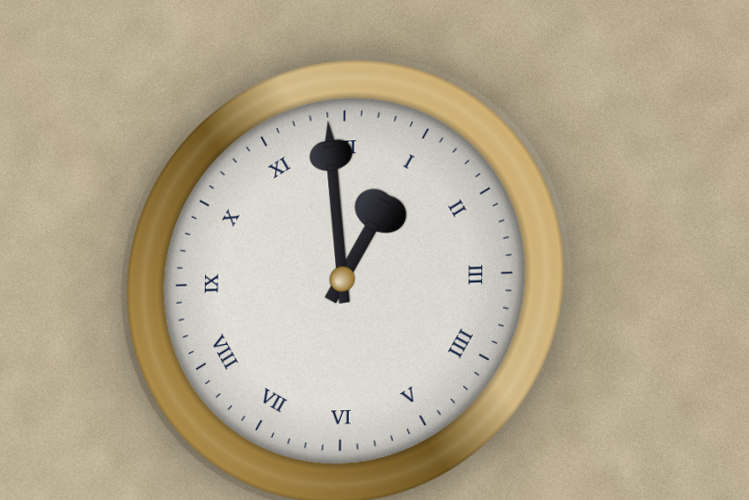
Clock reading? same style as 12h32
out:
12h59
